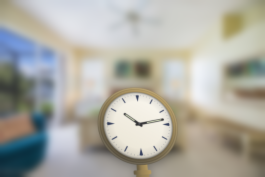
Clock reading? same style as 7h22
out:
10h13
